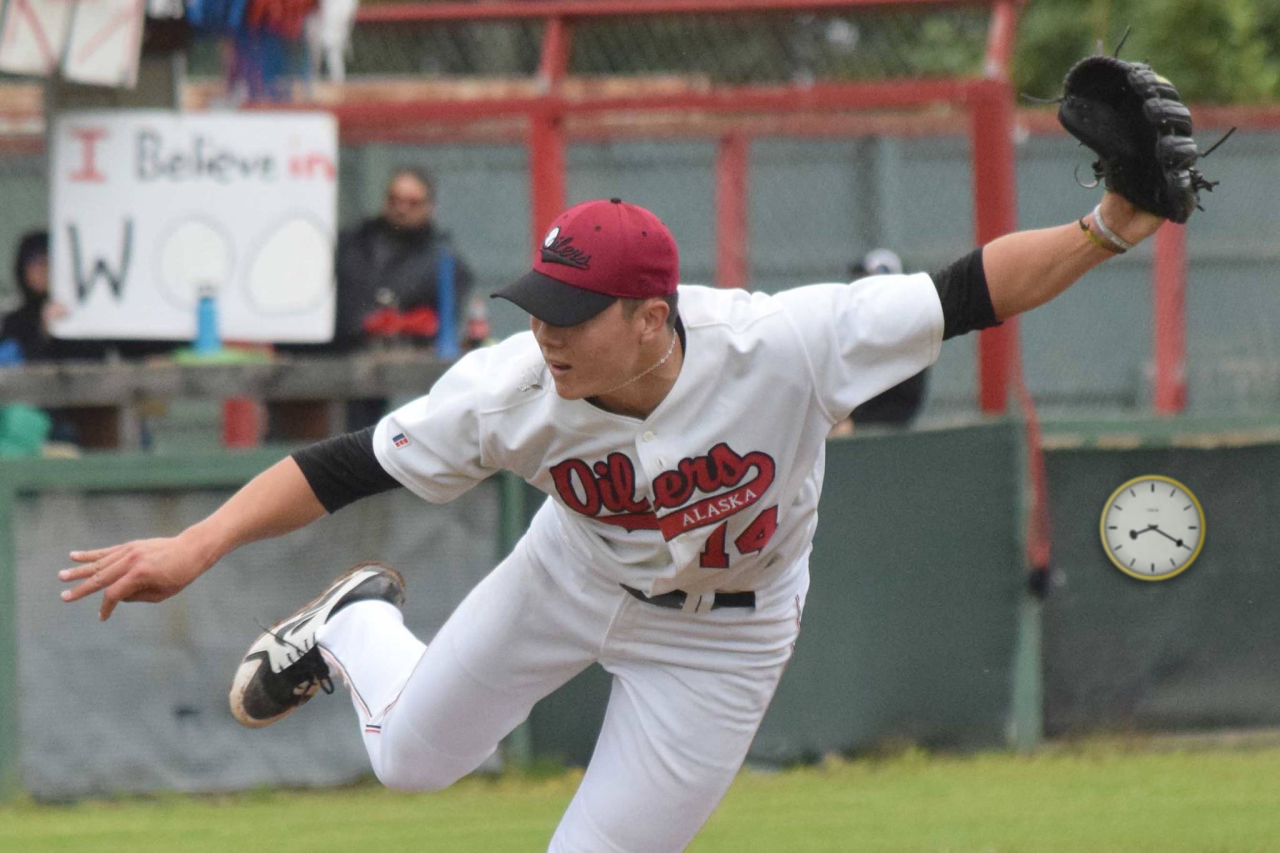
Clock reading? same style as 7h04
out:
8h20
